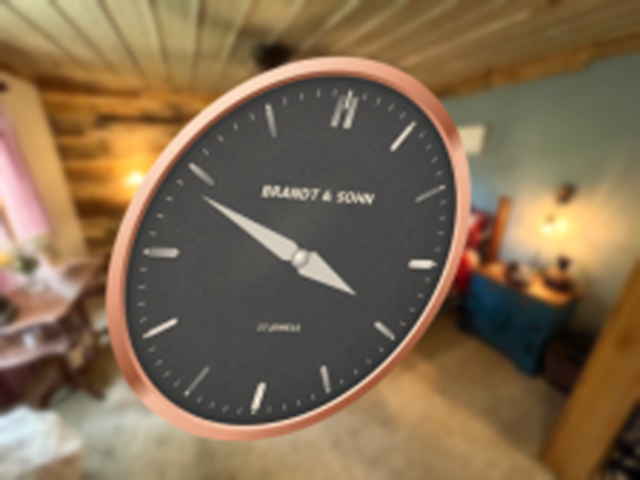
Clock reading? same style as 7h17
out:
3h49
